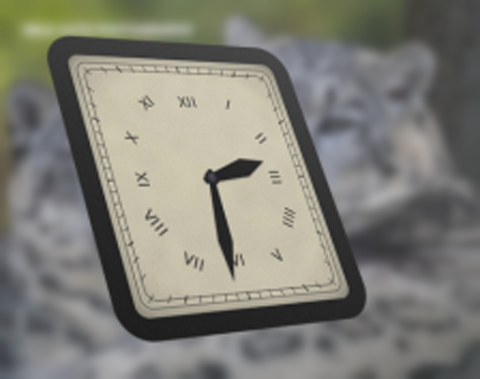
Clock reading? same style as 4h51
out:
2h31
